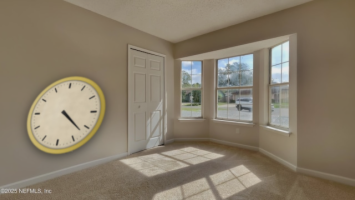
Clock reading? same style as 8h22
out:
4h22
